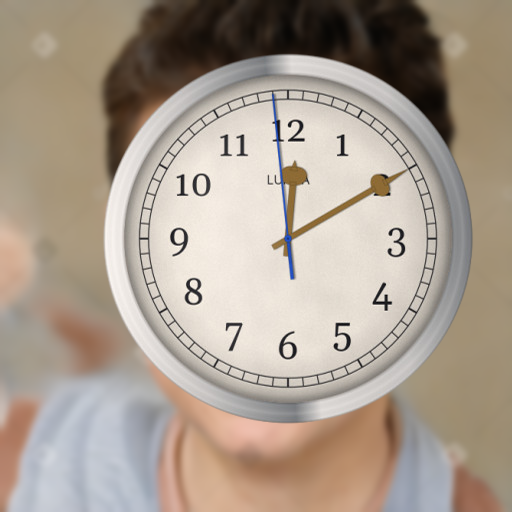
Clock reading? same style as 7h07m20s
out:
12h09m59s
